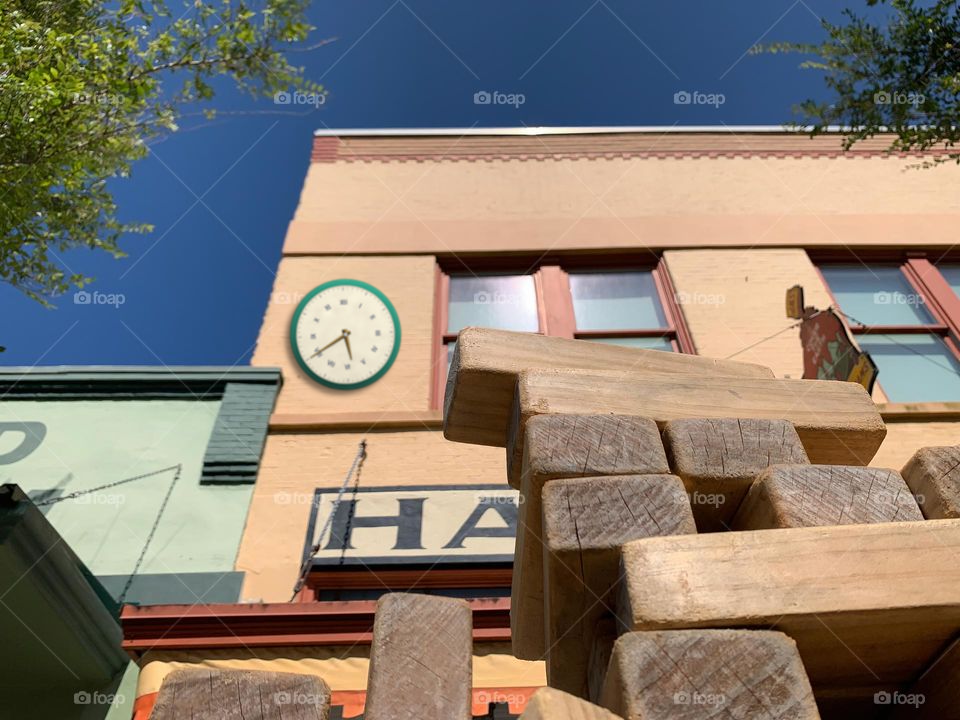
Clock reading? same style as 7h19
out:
5h40
